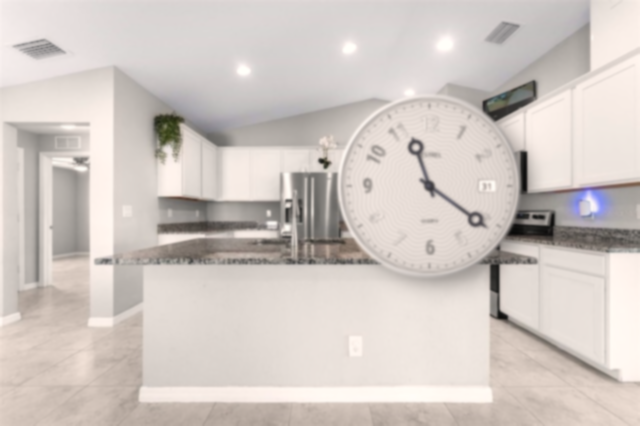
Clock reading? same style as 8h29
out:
11h21
